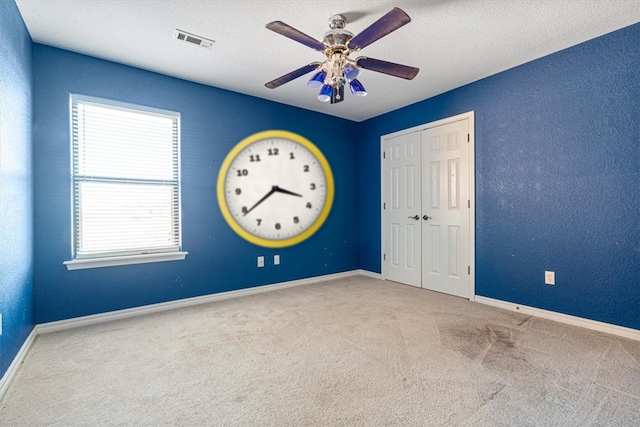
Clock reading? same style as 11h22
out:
3h39
